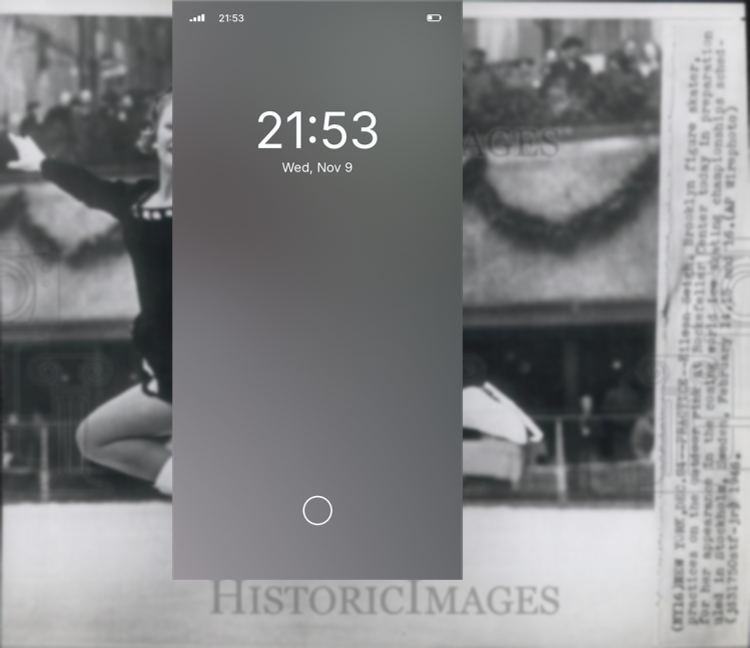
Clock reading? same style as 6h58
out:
21h53
